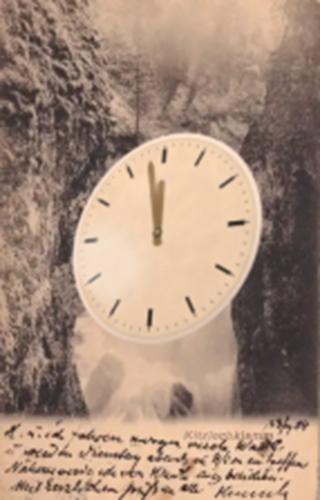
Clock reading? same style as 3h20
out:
11h58
